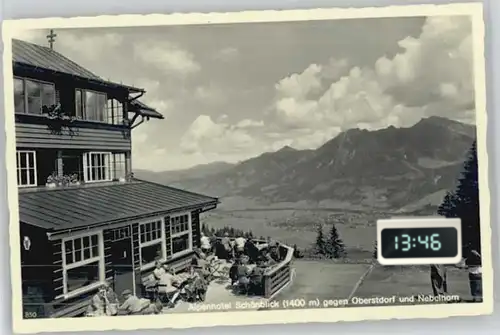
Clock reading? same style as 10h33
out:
13h46
